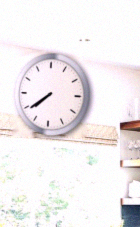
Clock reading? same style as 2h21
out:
7h39
